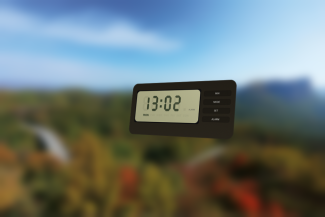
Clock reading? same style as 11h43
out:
13h02
